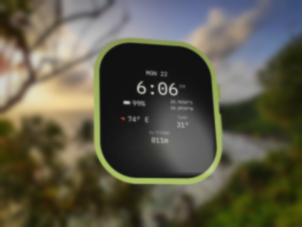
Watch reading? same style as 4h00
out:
6h06
